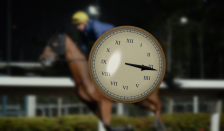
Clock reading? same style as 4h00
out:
3h16
